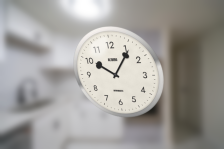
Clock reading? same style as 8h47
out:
10h06
